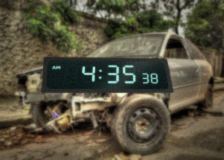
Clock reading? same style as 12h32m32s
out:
4h35m38s
